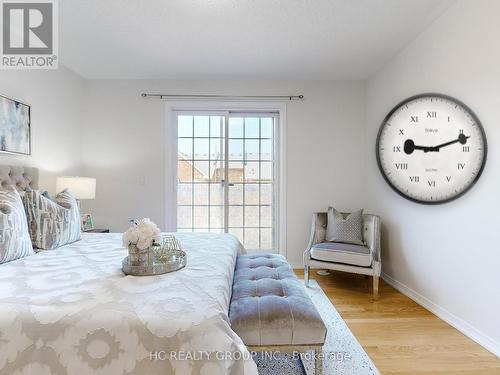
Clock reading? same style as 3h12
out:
9h12
